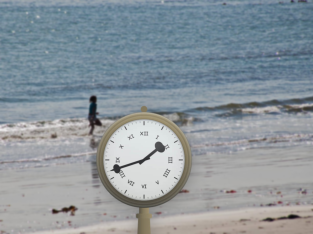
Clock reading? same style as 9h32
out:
1h42
